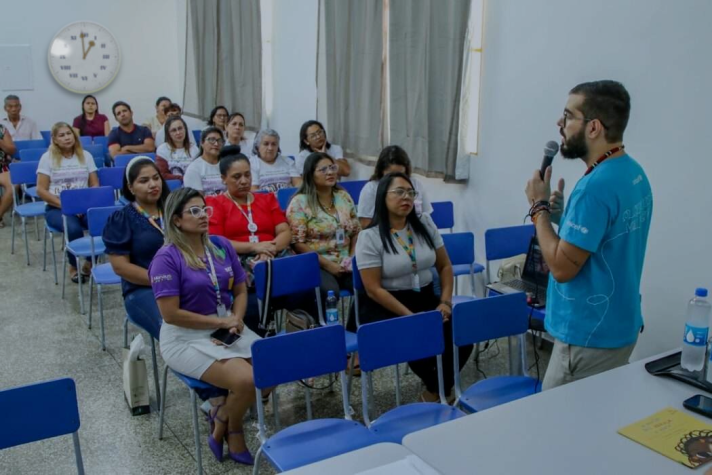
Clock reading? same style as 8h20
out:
12h59
